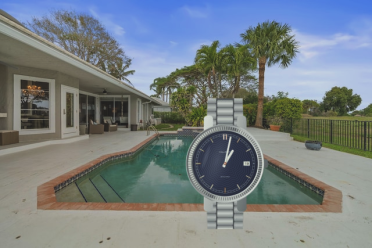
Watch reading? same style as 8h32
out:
1h02
